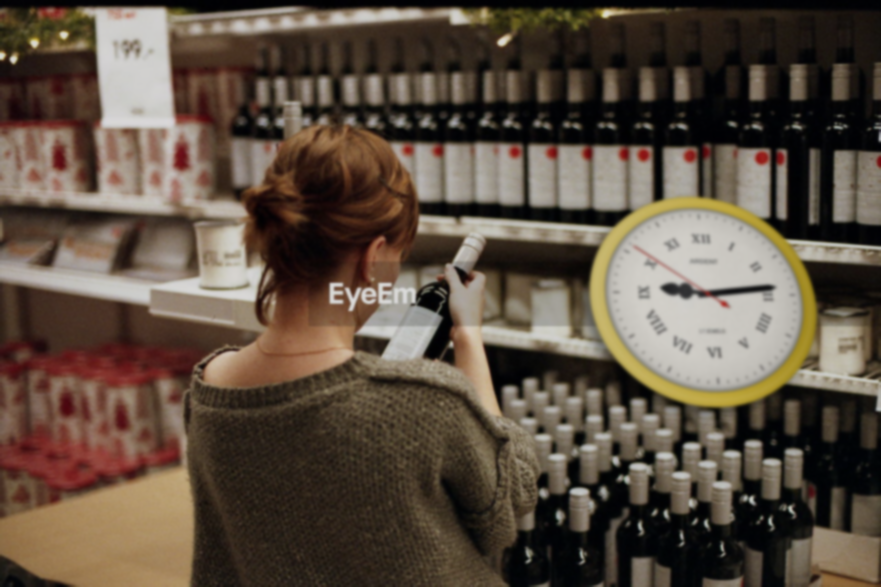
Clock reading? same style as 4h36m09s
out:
9h13m51s
